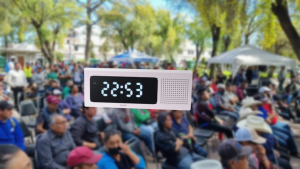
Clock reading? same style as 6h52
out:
22h53
